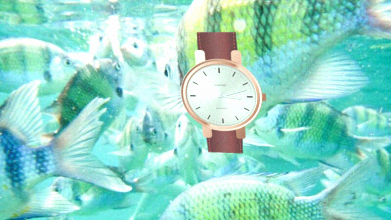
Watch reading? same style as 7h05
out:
3h12
